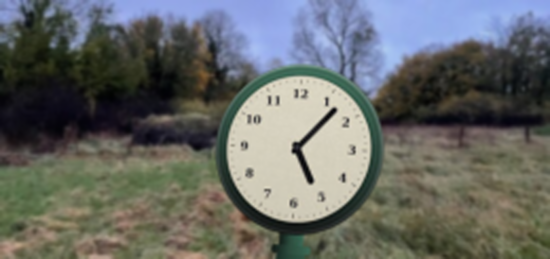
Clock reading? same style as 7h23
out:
5h07
